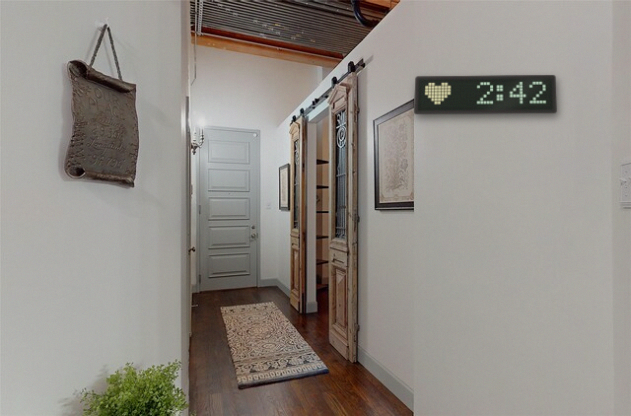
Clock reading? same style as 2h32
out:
2h42
